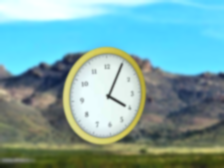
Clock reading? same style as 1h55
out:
4h05
